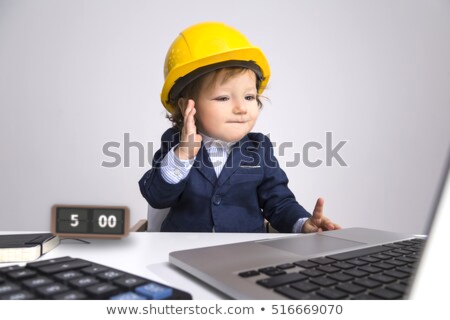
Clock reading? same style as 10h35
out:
5h00
